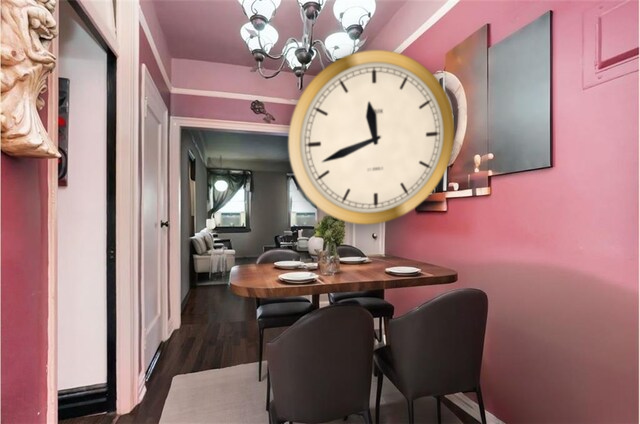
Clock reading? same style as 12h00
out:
11h42
